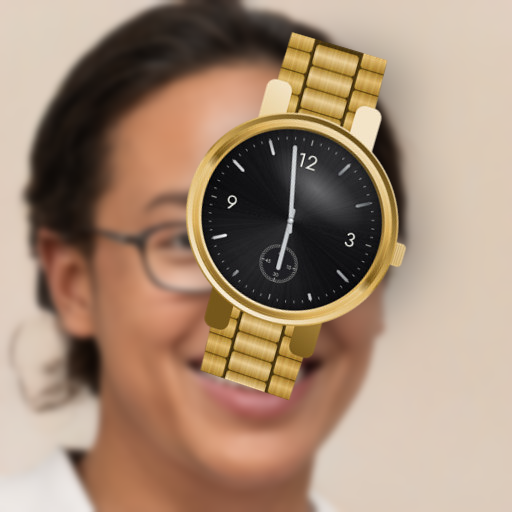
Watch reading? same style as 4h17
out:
5h58
